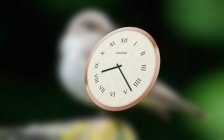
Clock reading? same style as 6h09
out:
8h23
